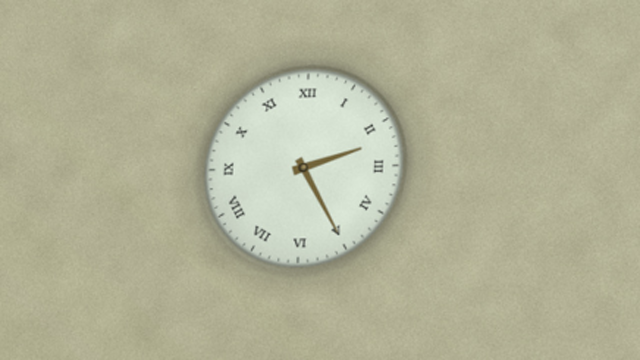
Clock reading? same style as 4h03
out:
2h25
